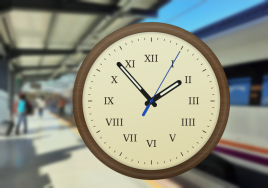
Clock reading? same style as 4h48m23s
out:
1h53m05s
